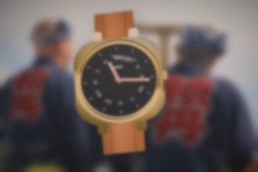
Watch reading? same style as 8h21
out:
11h16
